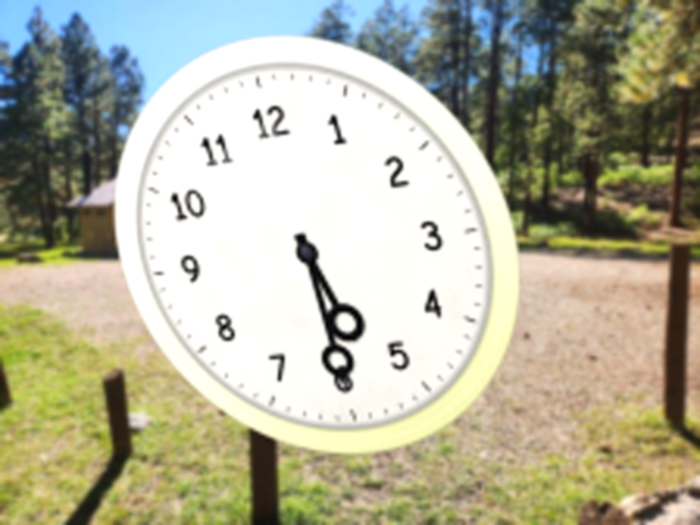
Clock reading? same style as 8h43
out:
5h30
